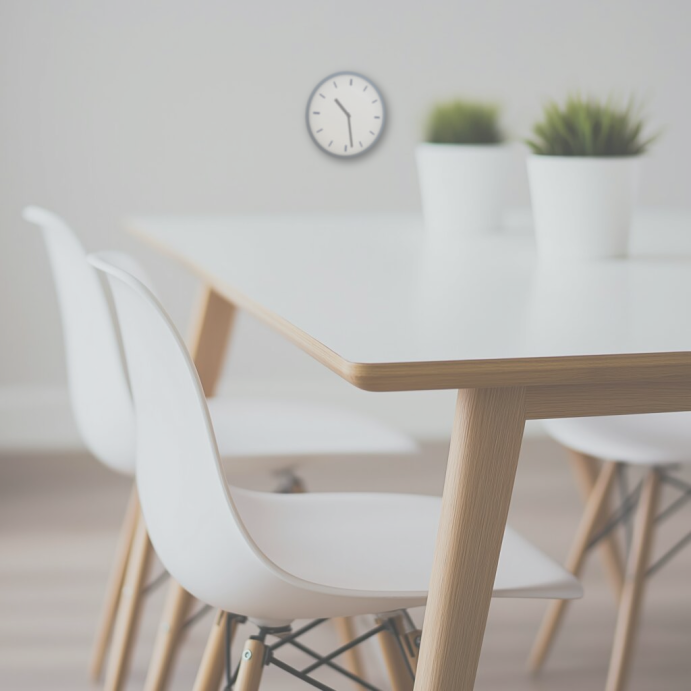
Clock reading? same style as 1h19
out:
10h28
